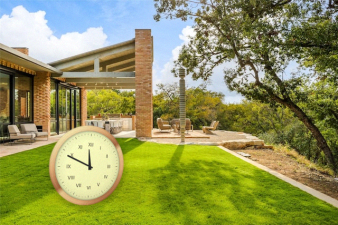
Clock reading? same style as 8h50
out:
11h49
